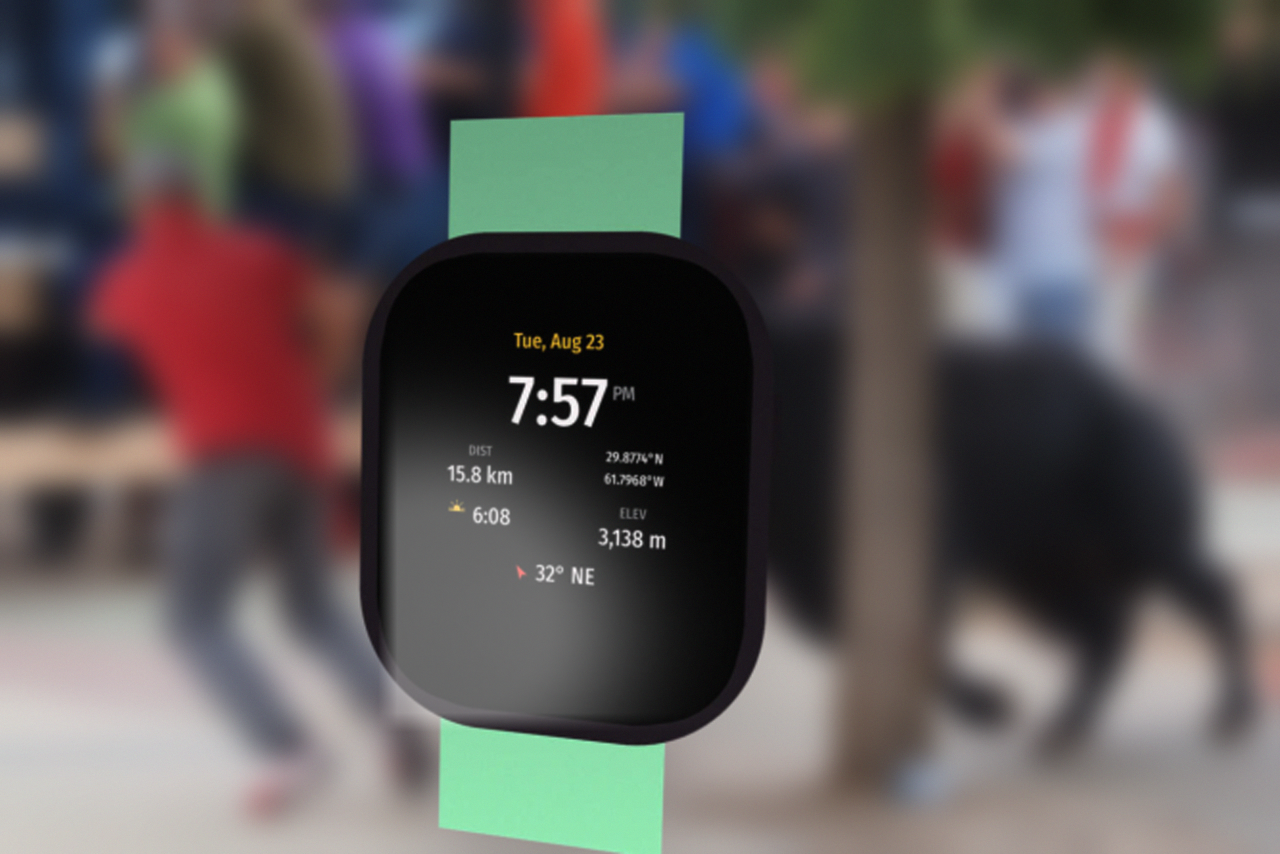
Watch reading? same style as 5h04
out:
7h57
